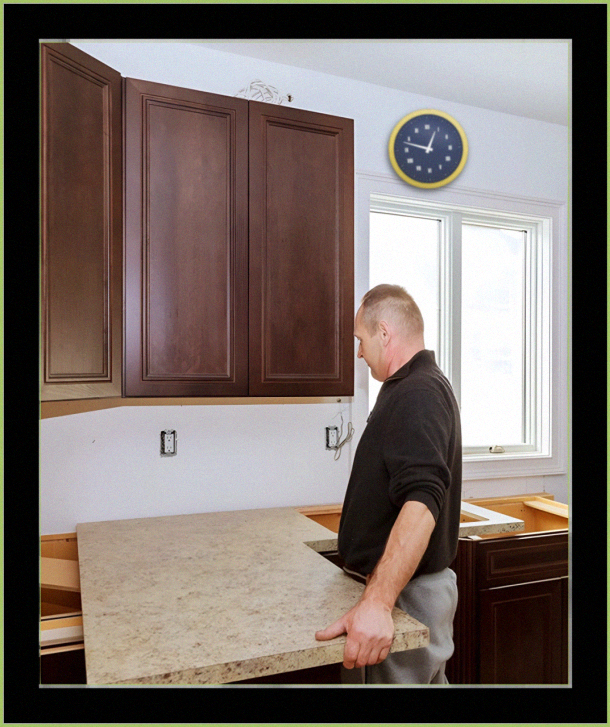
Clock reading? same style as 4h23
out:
12h48
